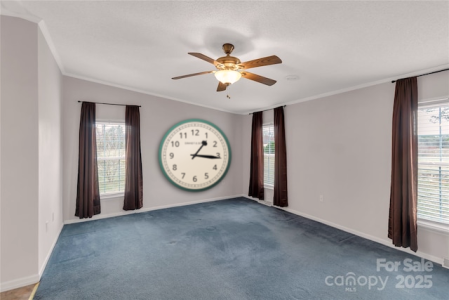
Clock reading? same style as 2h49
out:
1h16
